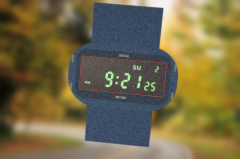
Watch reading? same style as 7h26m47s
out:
9h21m25s
